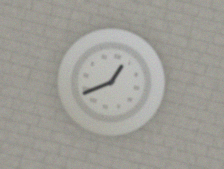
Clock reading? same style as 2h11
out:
12h39
